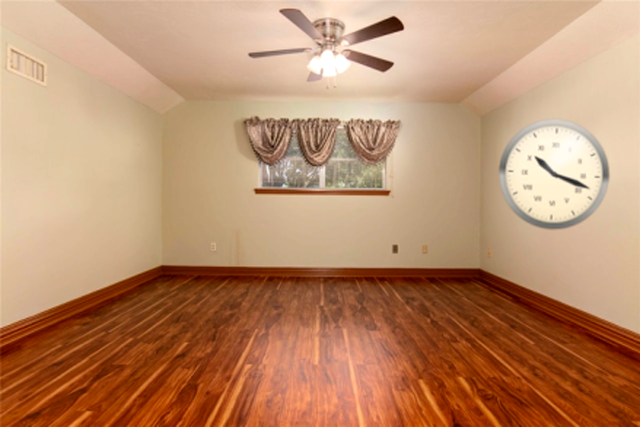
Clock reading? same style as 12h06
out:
10h18
